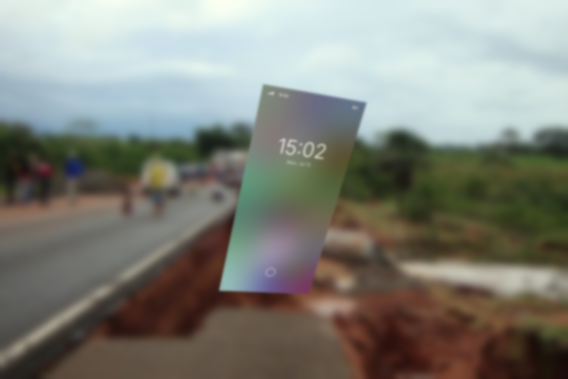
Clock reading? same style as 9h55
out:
15h02
